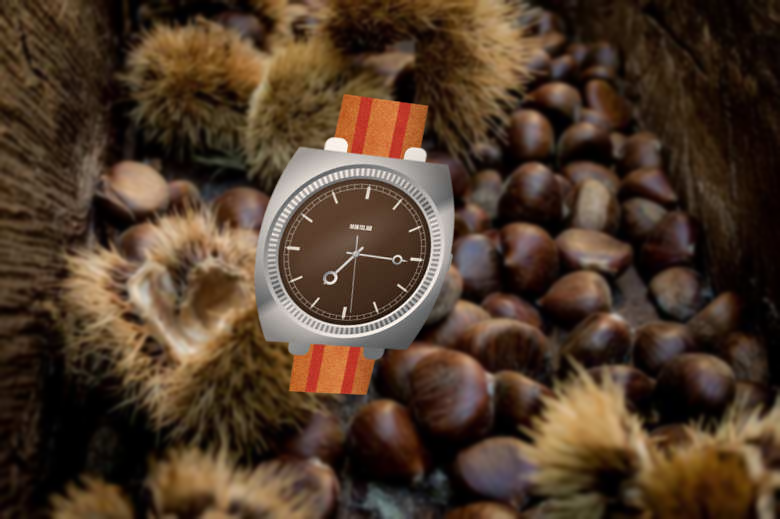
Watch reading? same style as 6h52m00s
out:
7h15m29s
